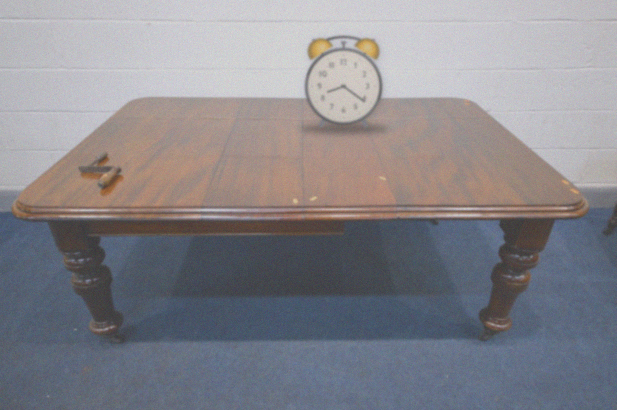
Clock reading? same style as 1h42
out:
8h21
